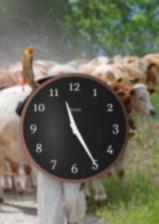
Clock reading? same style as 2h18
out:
11h25
